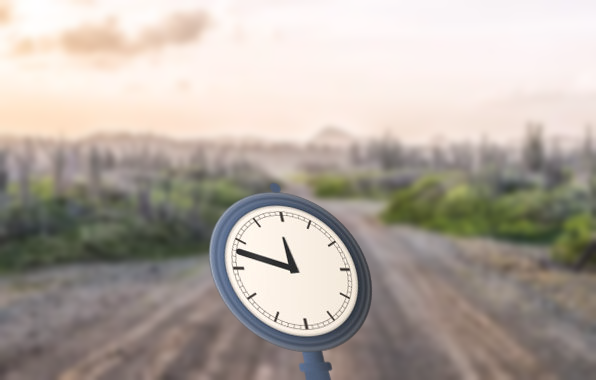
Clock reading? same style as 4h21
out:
11h48
